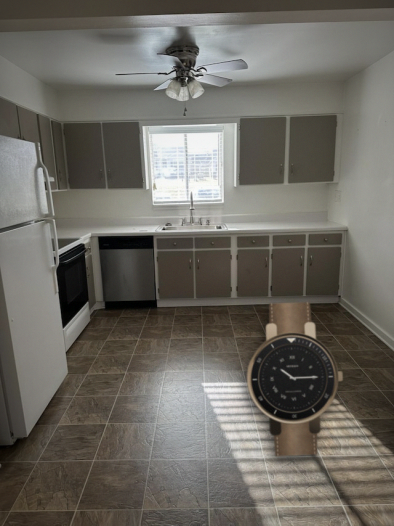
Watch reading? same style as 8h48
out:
10h15
